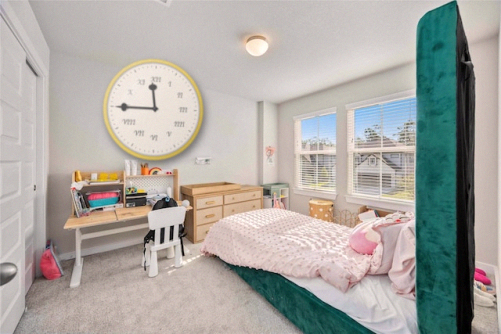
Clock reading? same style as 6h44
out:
11h45
